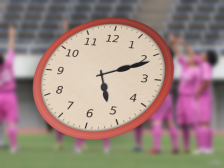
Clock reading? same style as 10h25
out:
5h11
